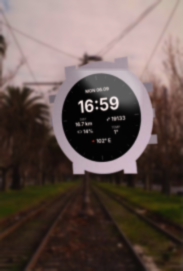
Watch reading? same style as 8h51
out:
16h59
